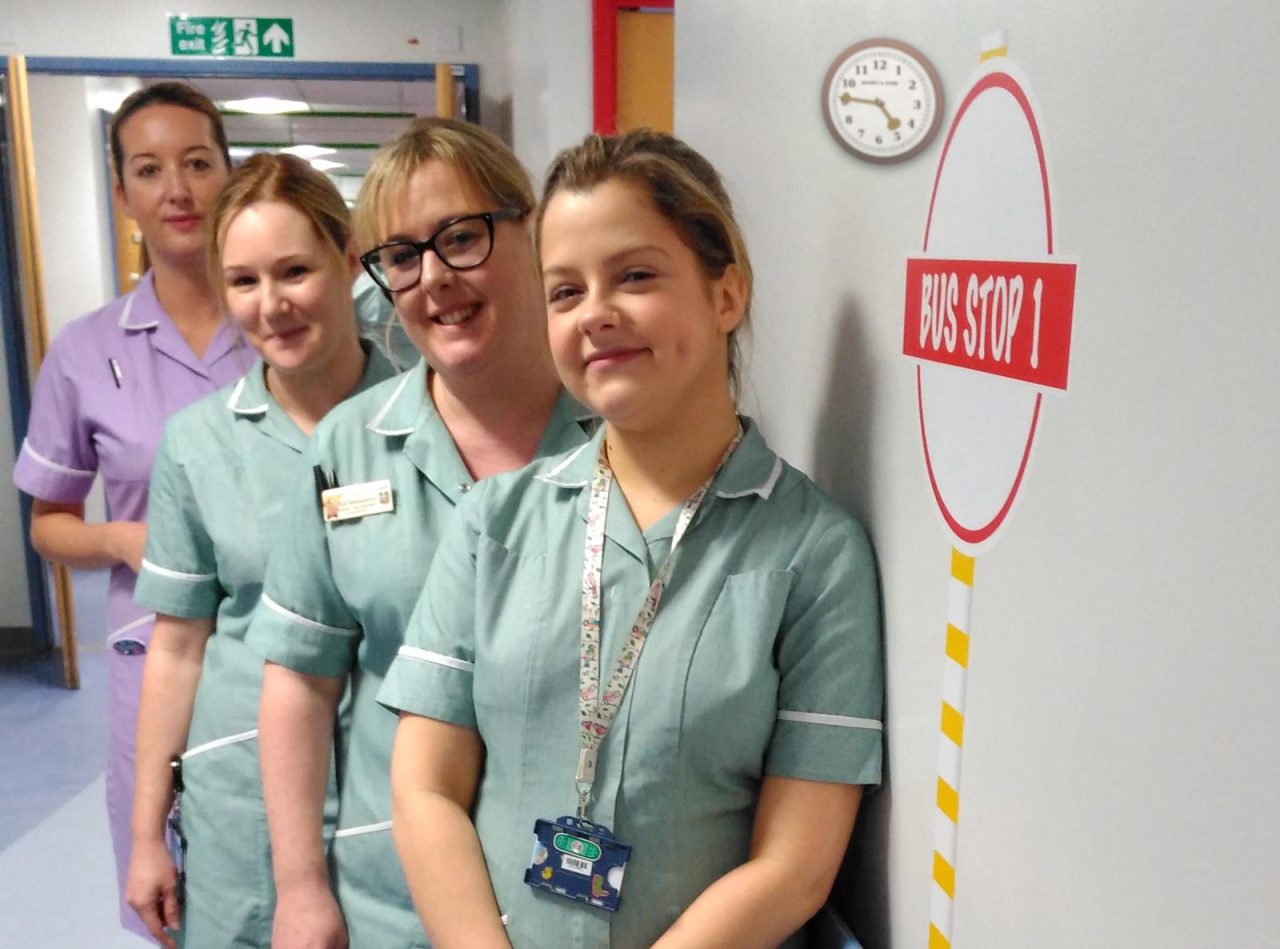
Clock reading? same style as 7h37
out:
4h46
